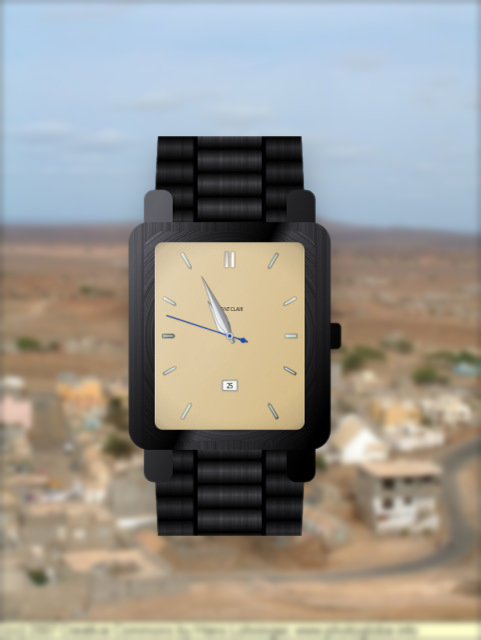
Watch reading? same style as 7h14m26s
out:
10h55m48s
